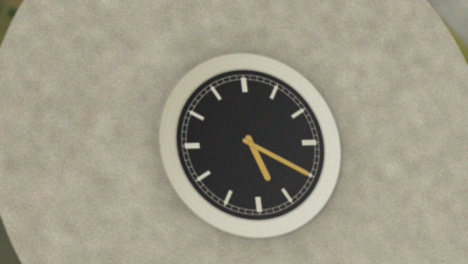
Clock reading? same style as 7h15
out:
5h20
